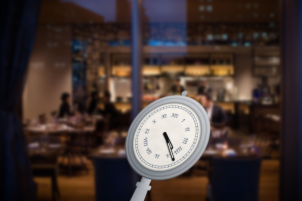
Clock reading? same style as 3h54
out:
4h23
